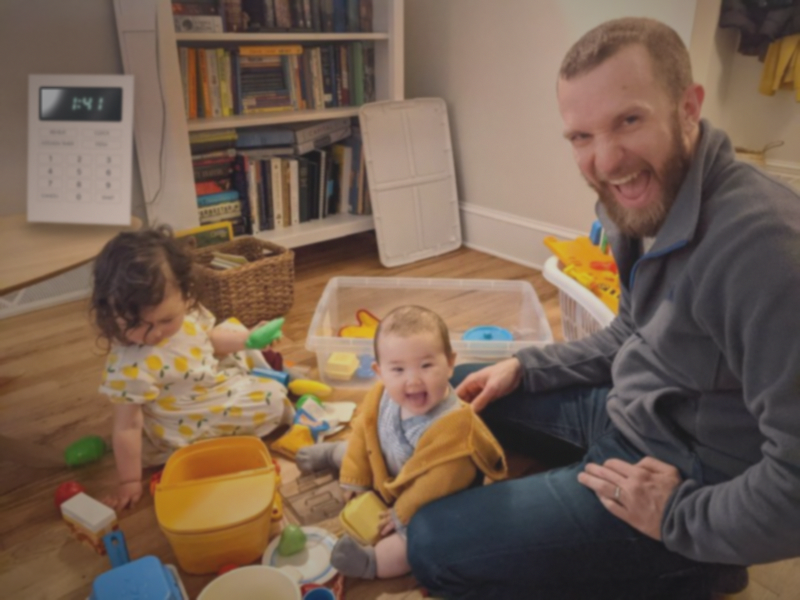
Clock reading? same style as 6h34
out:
1h41
